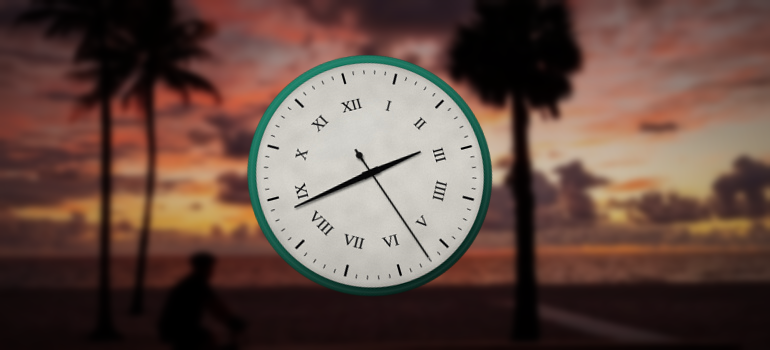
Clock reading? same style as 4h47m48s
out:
2h43m27s
